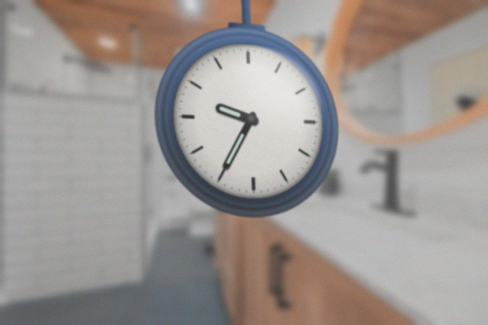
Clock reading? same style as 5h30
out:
9h35
